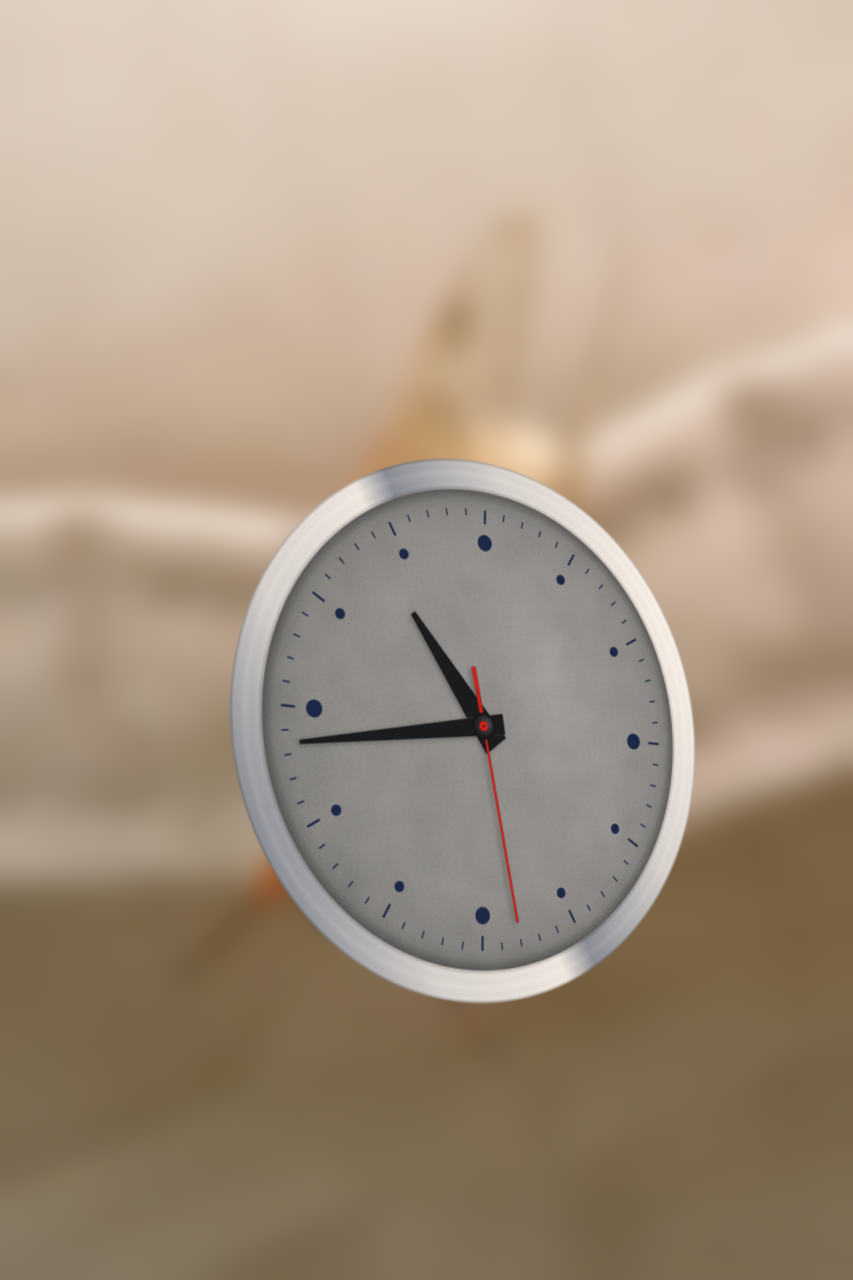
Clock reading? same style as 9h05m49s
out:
10h43m28s
